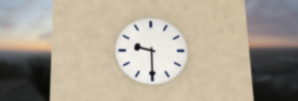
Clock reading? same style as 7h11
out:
9h30
